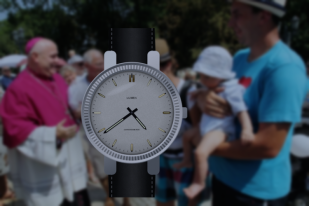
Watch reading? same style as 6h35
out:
4h39
